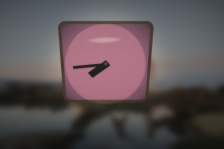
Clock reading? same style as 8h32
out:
7h44
